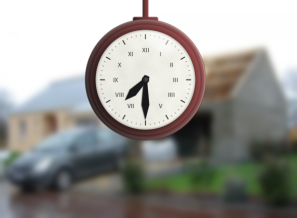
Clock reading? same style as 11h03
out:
7h30
